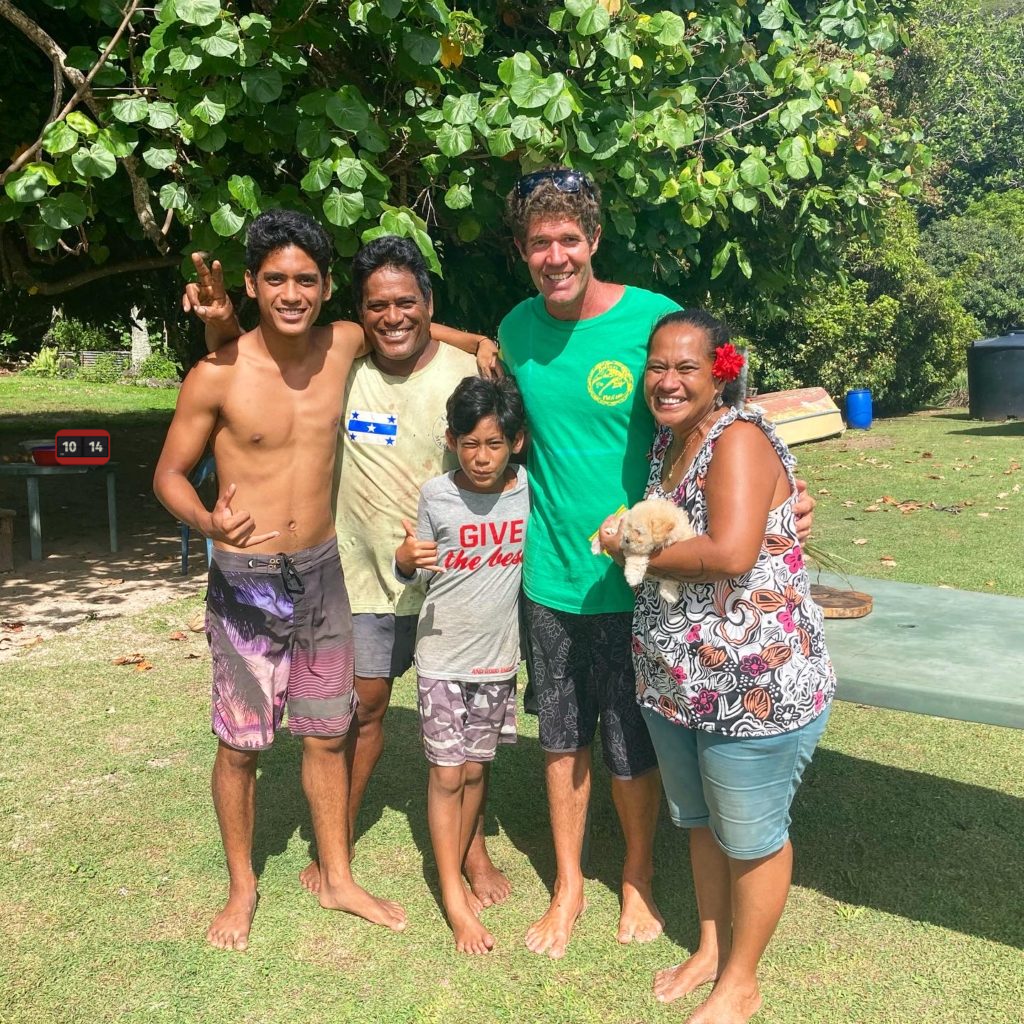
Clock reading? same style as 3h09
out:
10h14
